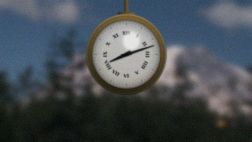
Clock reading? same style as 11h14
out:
8h12
